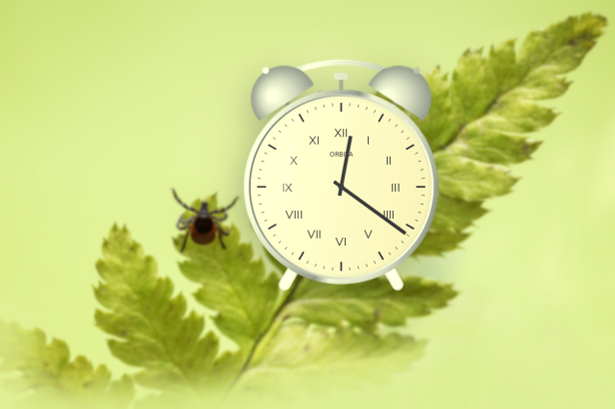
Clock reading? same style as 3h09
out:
12h21
